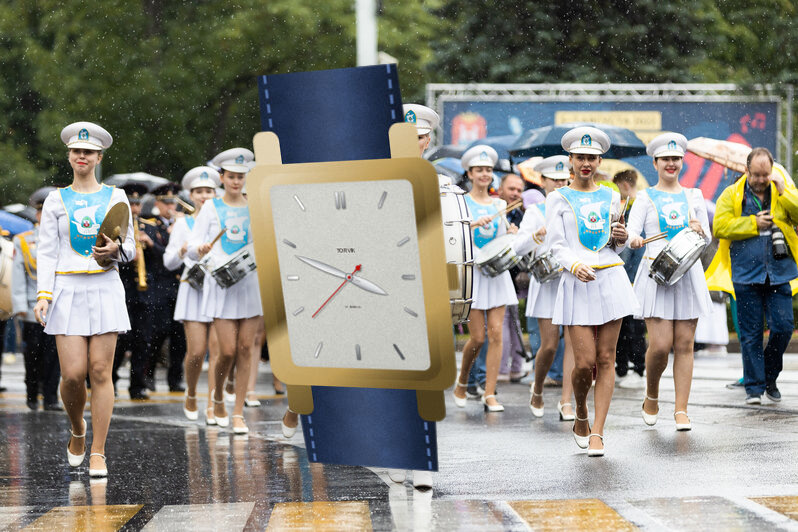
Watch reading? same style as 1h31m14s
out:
3h48m38s
